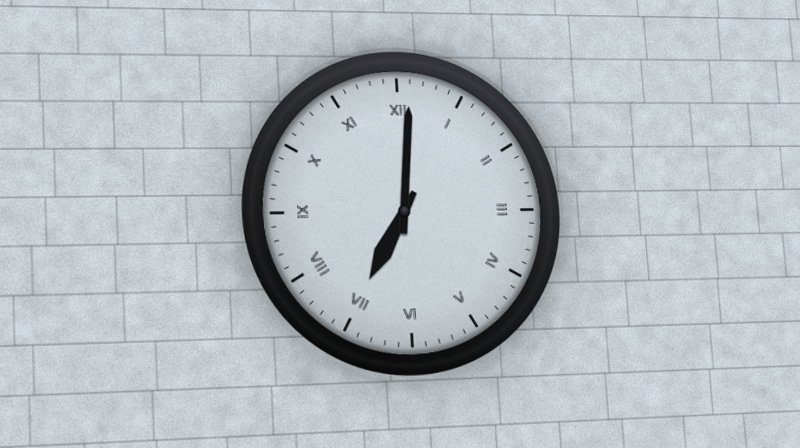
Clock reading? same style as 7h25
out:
7h01
